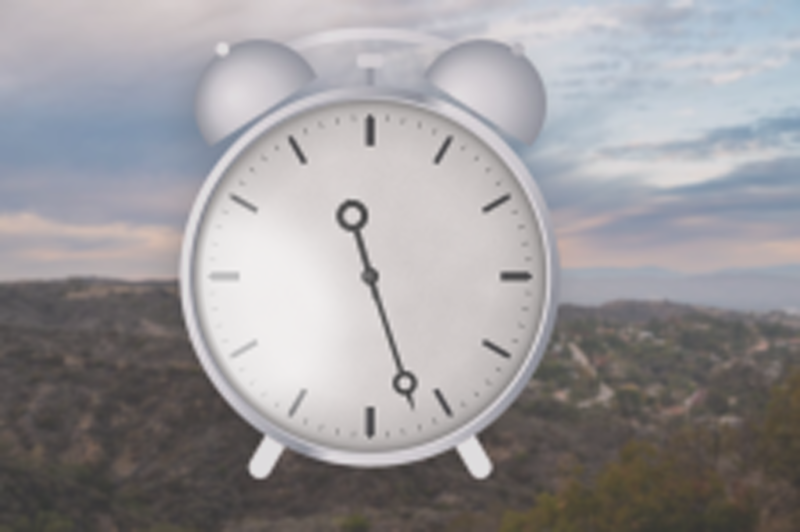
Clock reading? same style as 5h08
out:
11h27
